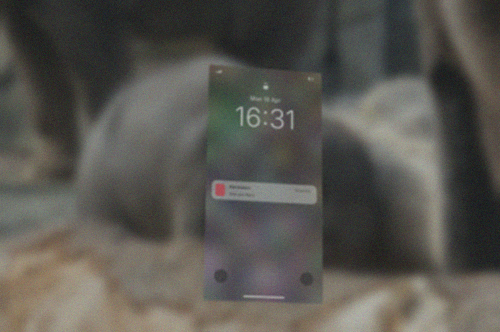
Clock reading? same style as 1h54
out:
16h31
